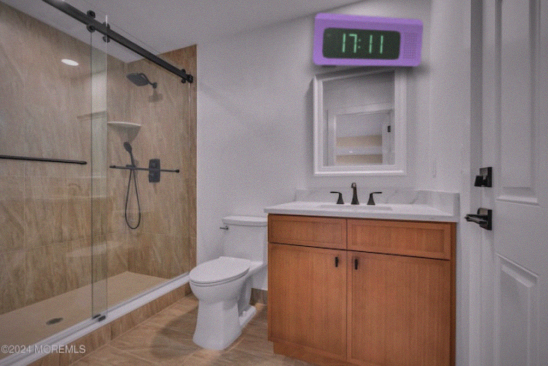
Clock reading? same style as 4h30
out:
17h11
